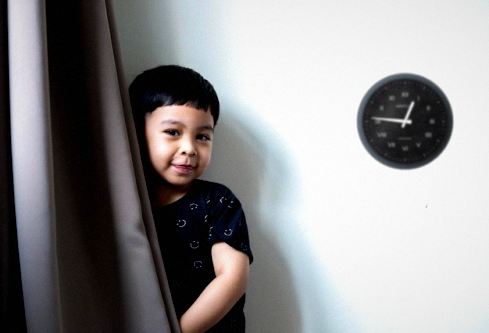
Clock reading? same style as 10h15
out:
12h46
